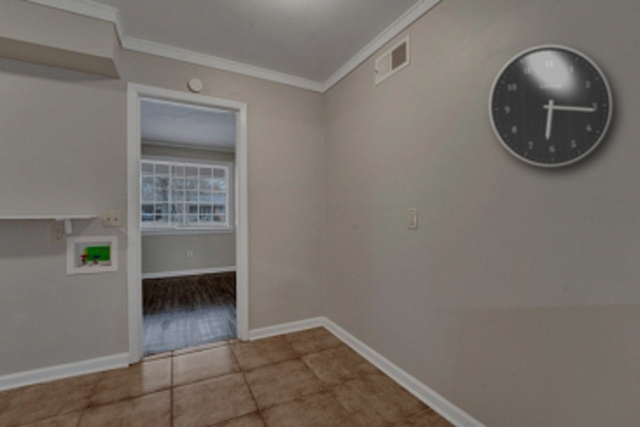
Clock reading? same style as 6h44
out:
6h16
